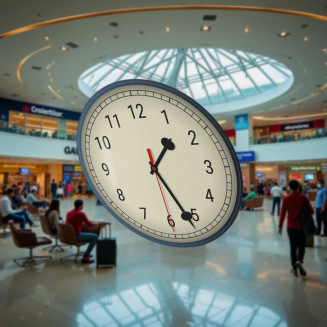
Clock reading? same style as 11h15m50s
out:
1h26m30s
